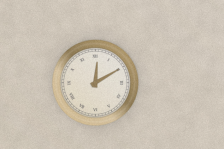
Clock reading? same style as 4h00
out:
12h10
